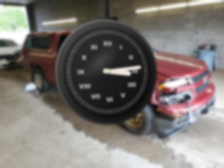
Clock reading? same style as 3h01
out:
3h14
